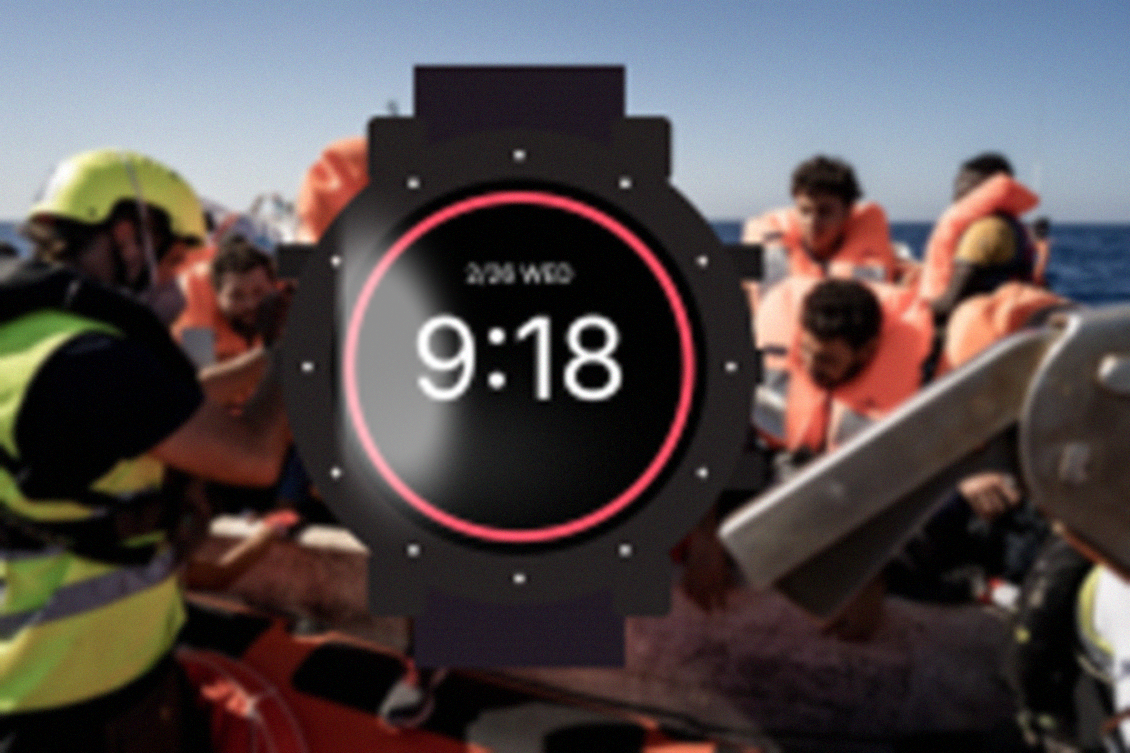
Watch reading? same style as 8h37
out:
9h18
